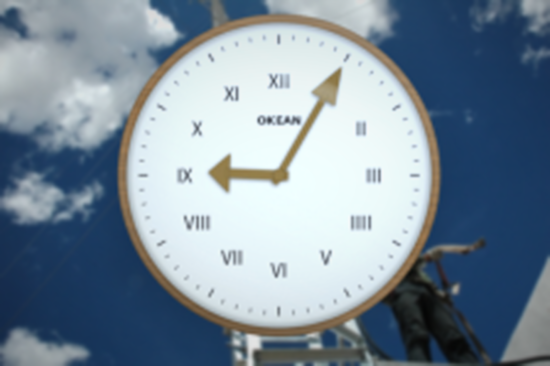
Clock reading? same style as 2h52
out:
9h05
